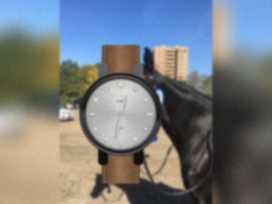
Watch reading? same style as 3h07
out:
12h32
